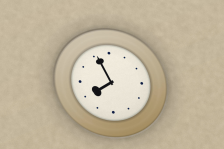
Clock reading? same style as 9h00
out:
7h56
